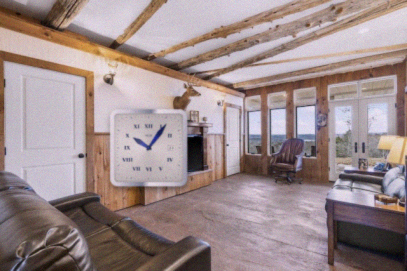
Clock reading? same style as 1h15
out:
10h06
